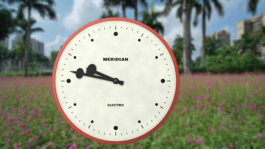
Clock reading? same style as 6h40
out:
9h47
